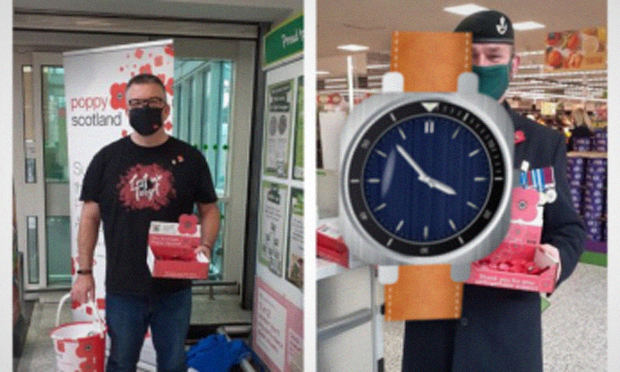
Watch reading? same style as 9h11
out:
3h53
